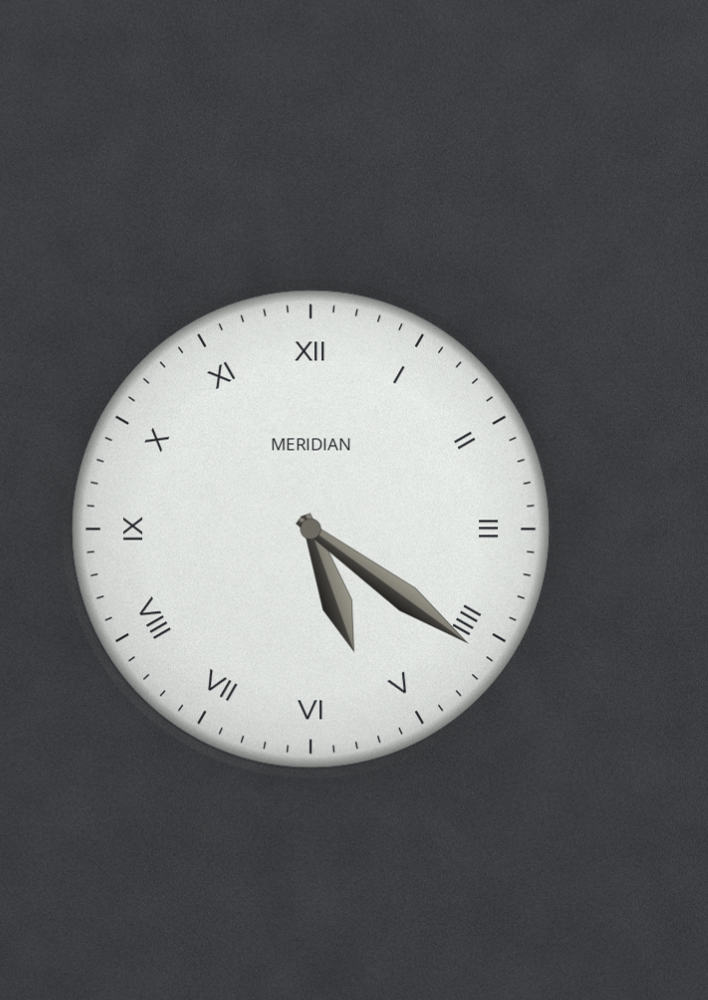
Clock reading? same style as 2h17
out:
5h21
